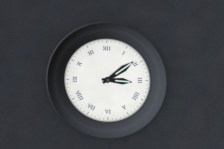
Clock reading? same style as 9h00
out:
3h09
